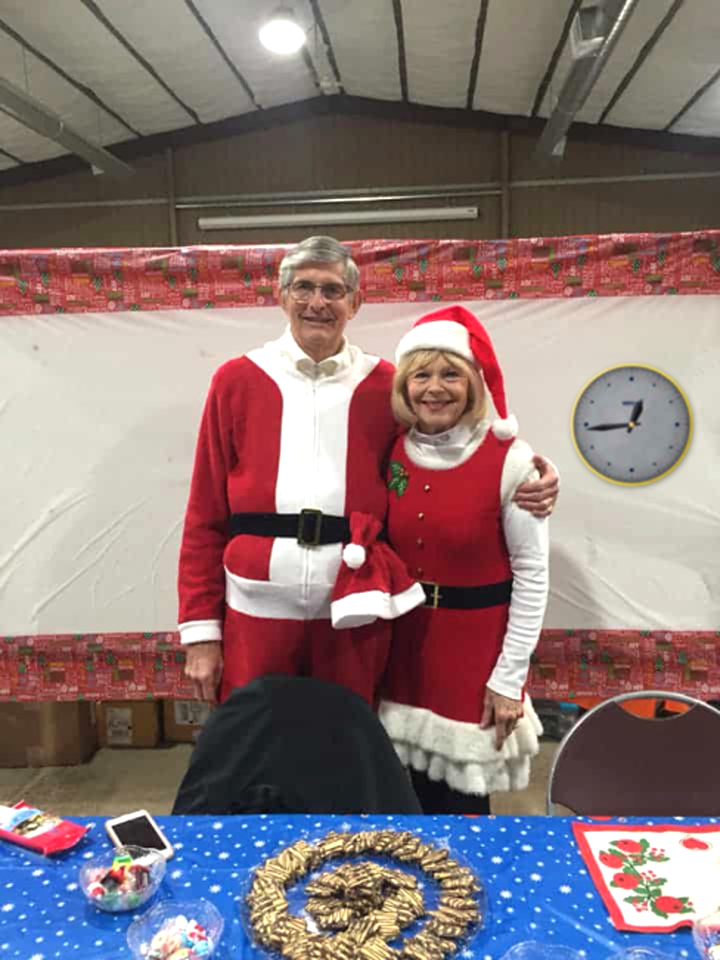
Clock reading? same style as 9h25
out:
12h44
